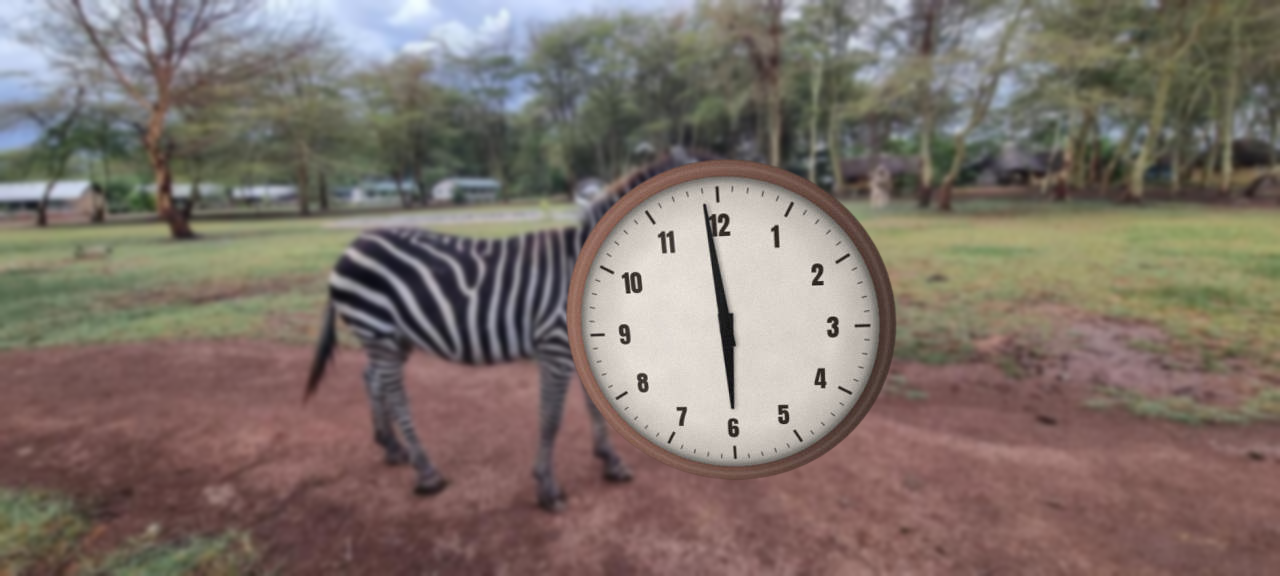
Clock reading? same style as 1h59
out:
5h59
